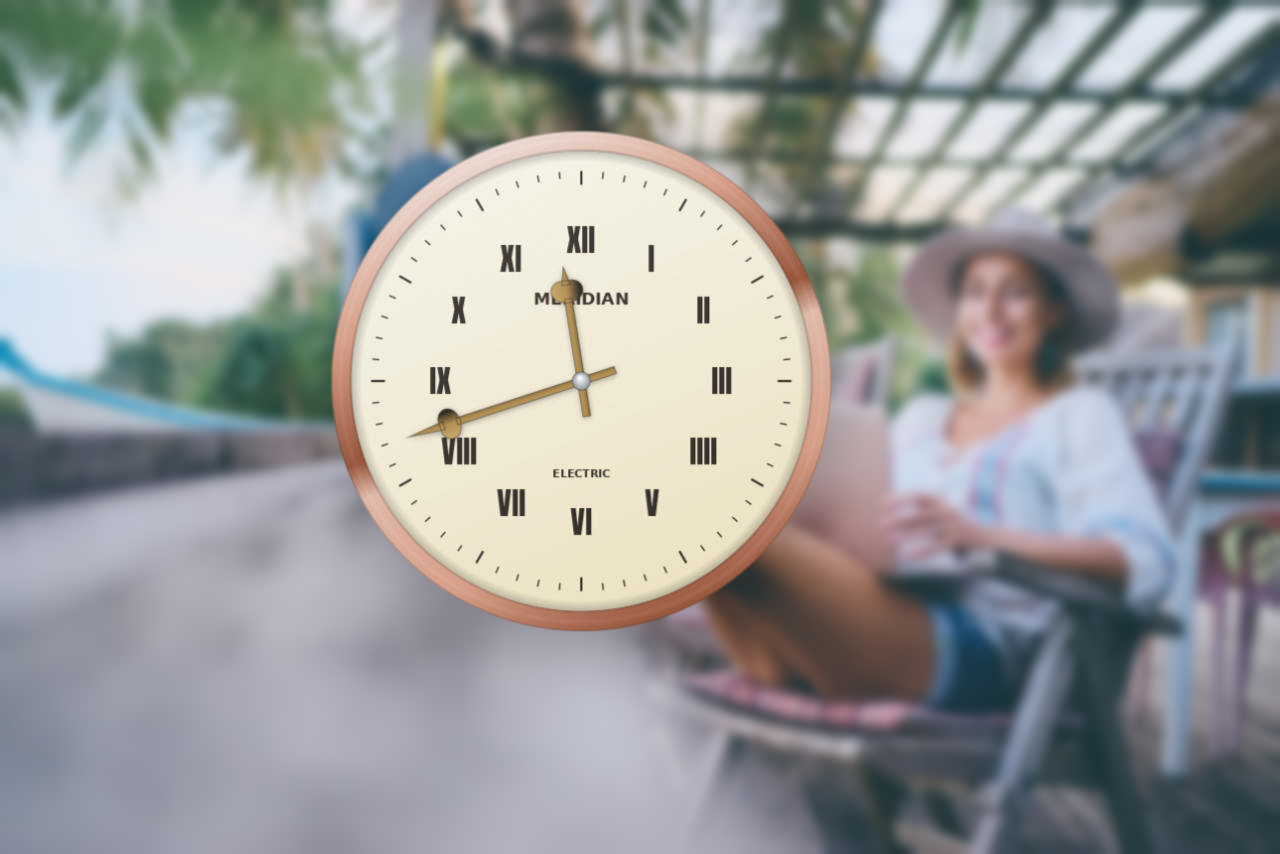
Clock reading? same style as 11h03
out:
11h42
